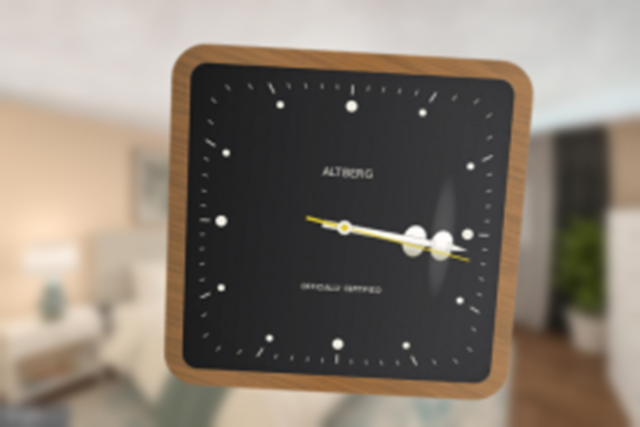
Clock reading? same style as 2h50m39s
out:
3h16m17s
